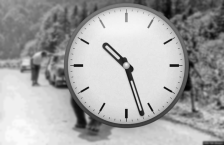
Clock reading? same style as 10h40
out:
10h27
